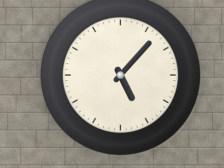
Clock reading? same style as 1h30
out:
5h07
